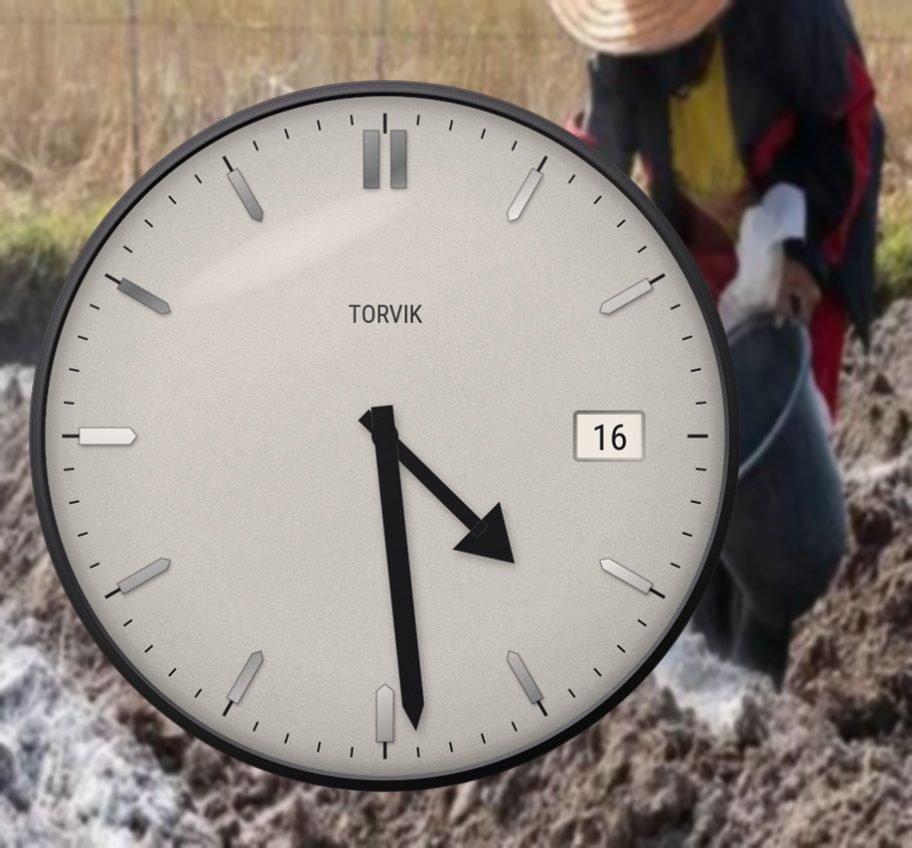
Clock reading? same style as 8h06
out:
4h29
